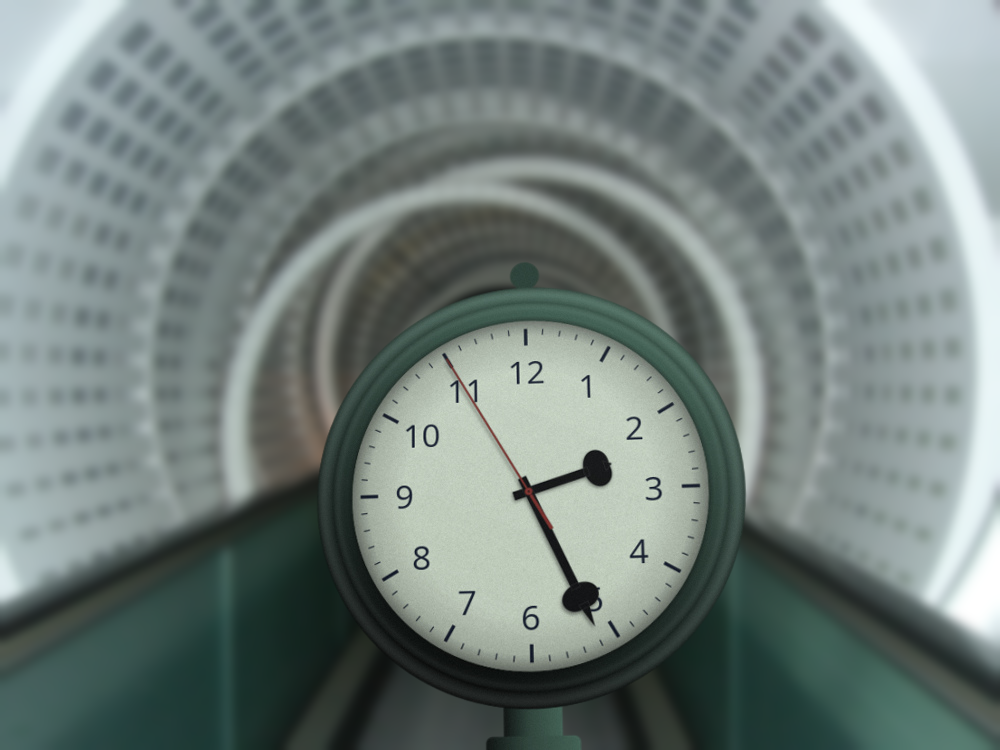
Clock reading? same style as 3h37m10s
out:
2h25m55s
